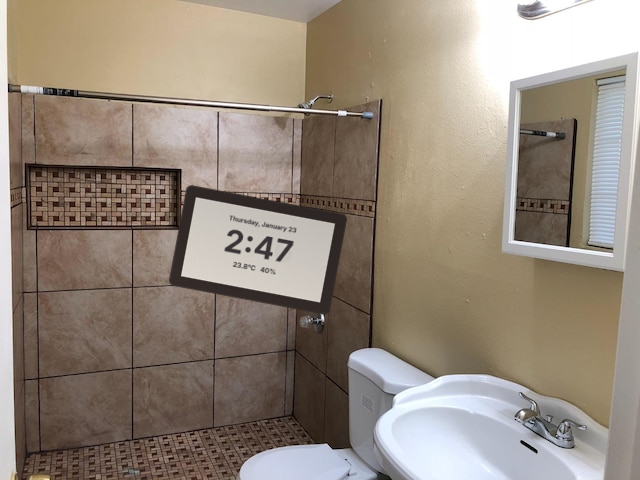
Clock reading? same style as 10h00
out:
2h47
